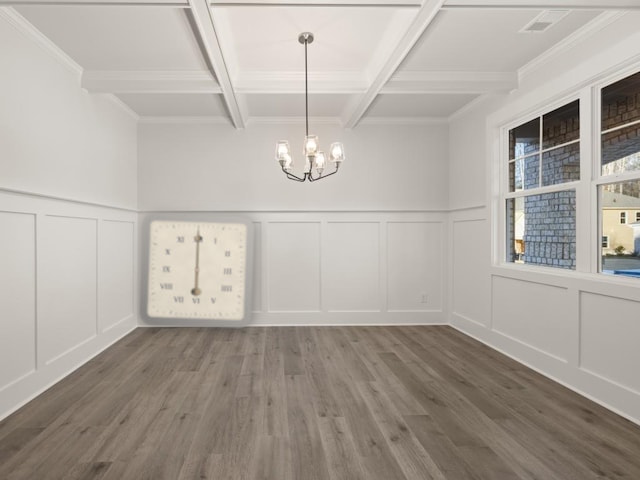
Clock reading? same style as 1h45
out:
6h00
